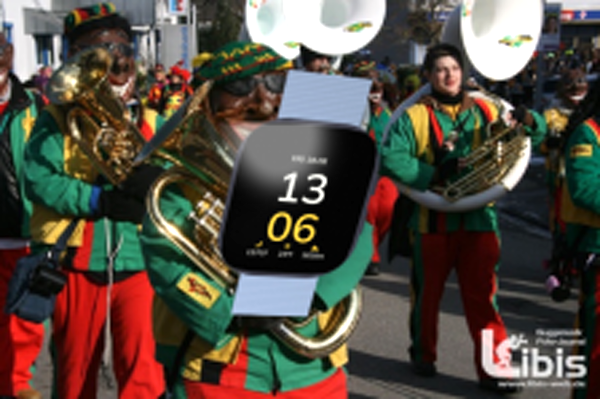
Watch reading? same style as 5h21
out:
13h06
